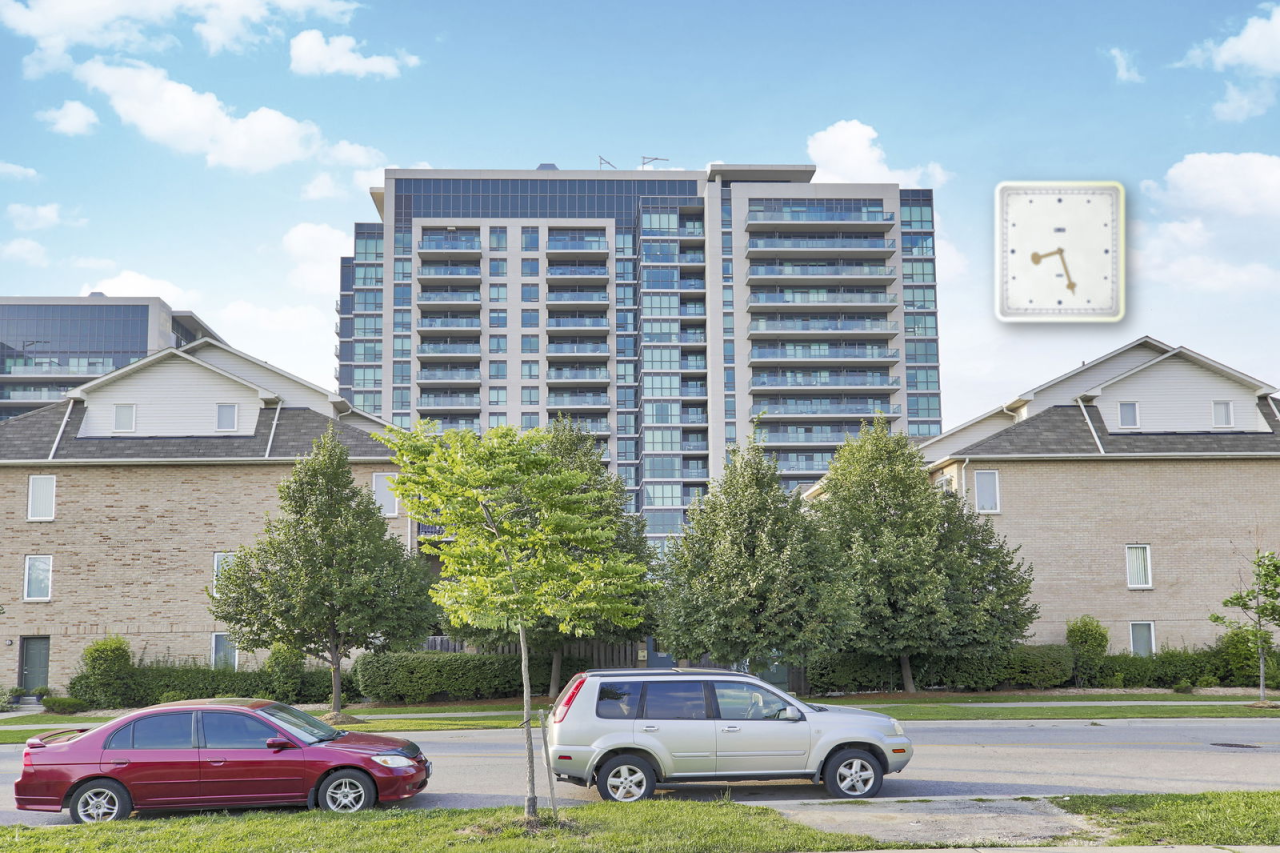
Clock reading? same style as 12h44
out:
8h27
